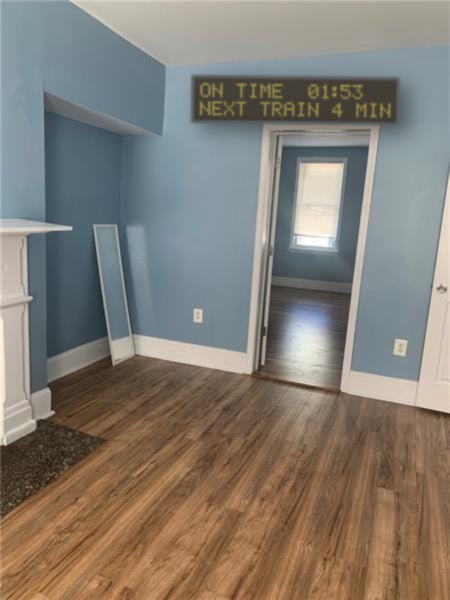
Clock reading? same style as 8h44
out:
1h53
